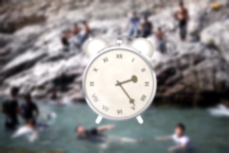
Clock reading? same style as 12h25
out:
2h24
